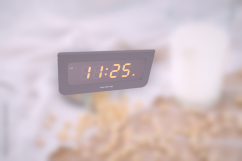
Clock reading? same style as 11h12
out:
11h25
